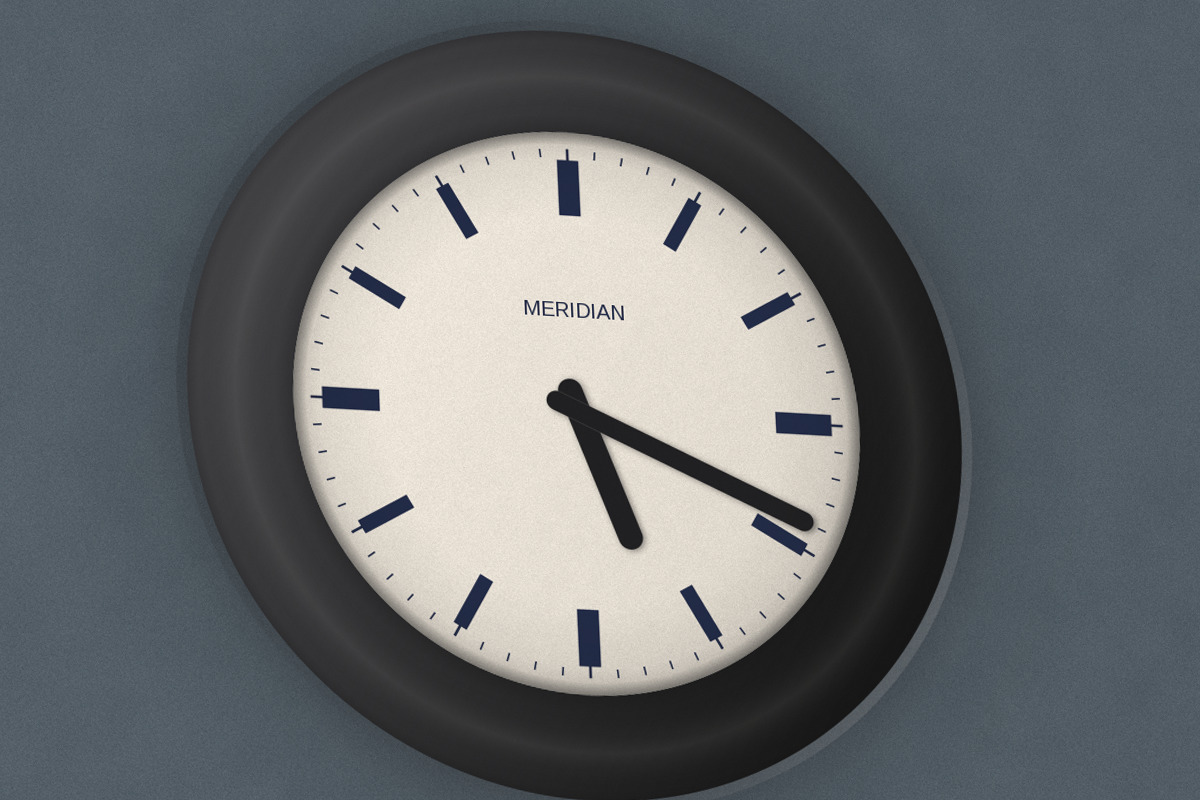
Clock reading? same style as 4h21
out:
5h19
